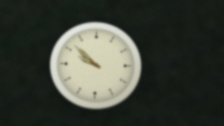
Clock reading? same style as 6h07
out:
9h52
